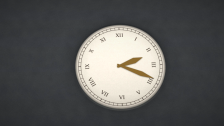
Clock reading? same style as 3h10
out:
2h19
